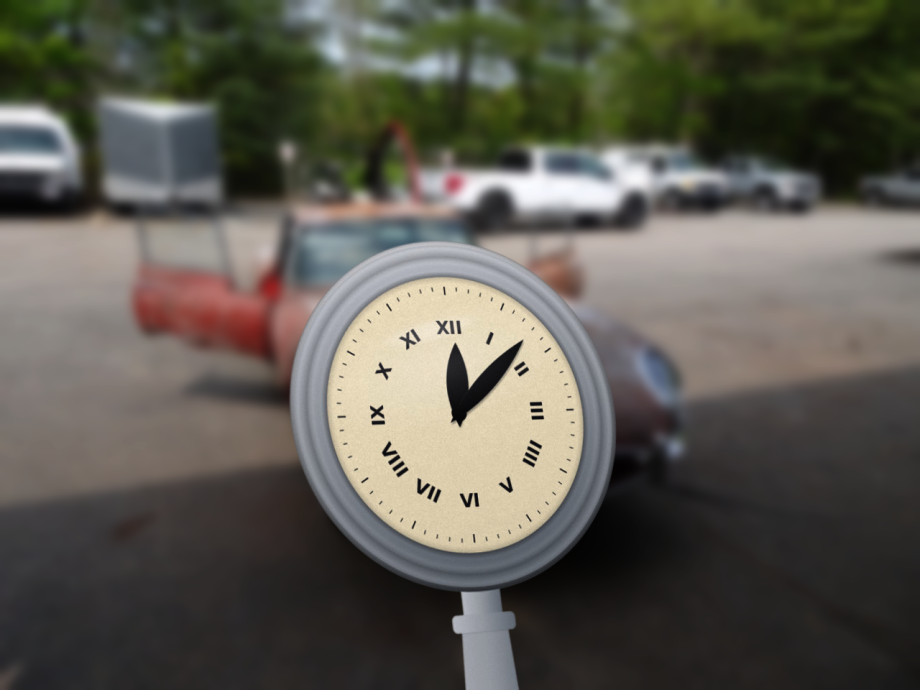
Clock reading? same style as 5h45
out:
12h08
